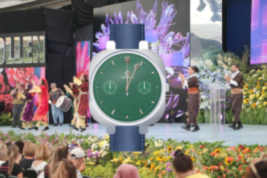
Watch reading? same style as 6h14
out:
12h04
